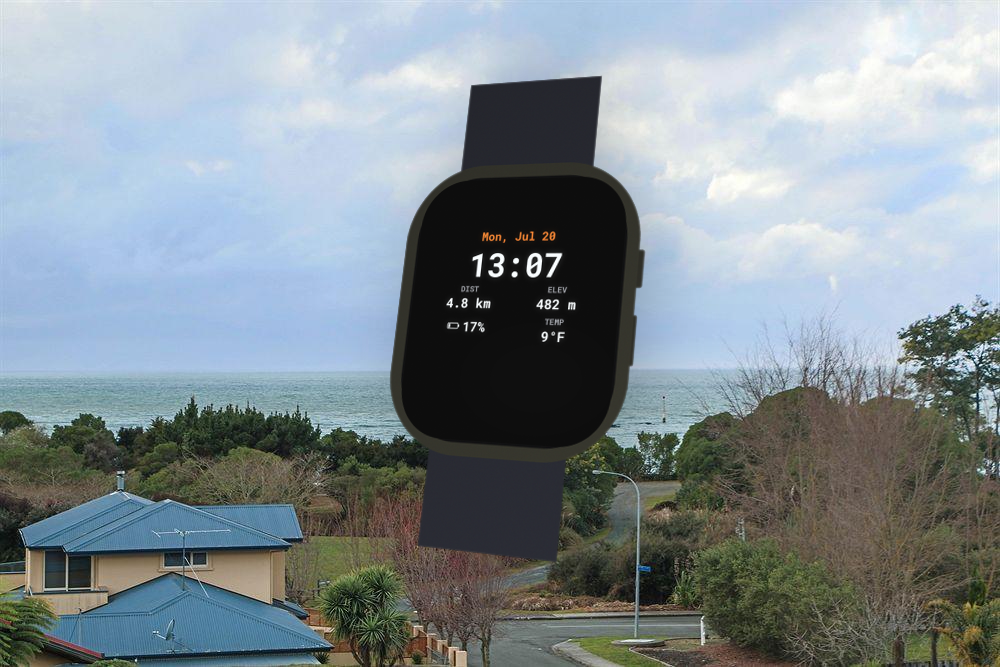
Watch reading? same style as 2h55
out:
13h07
